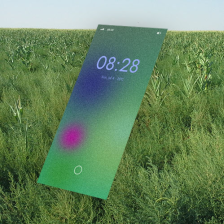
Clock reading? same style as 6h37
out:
8h28
